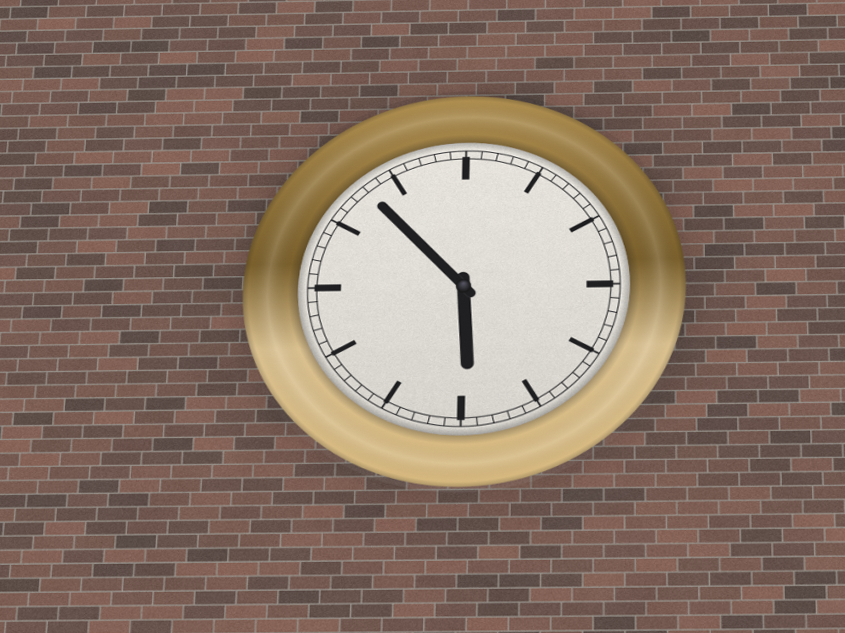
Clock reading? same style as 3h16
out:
5h53
